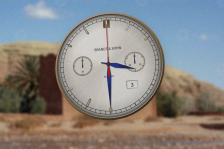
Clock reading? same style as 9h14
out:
3h30
